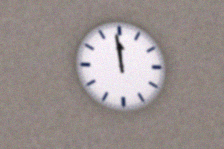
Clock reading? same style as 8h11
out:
11h59
